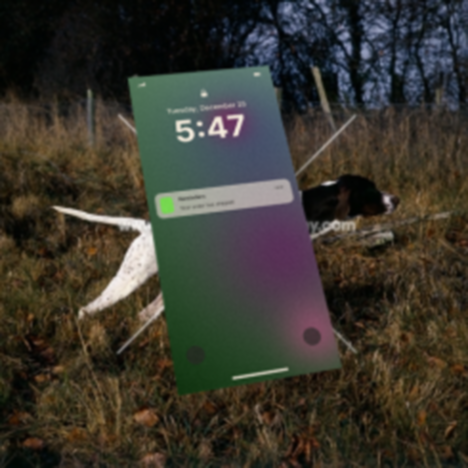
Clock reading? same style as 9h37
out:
5h47
